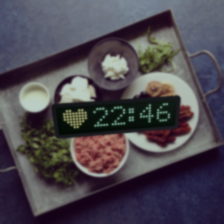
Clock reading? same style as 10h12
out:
22h46
